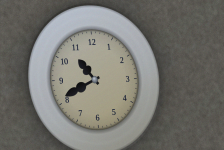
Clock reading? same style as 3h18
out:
10h41
